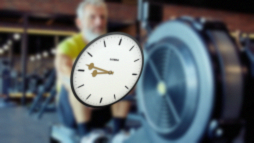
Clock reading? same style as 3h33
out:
8h47
